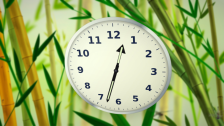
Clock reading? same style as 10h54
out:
12h33
